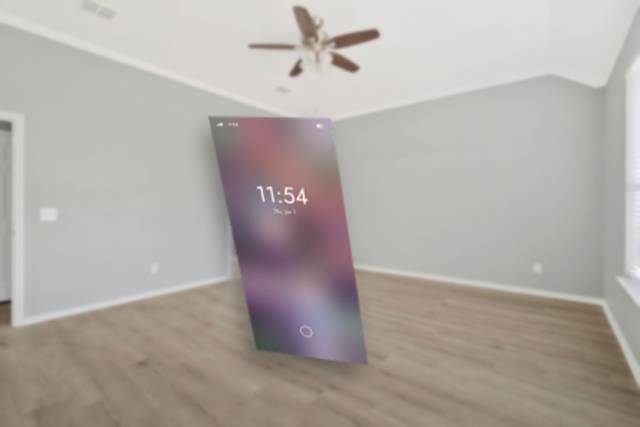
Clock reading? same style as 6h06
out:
11h54
